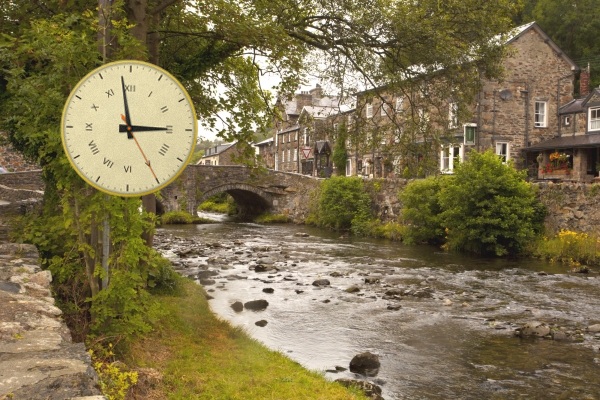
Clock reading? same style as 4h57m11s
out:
2h58m25s
